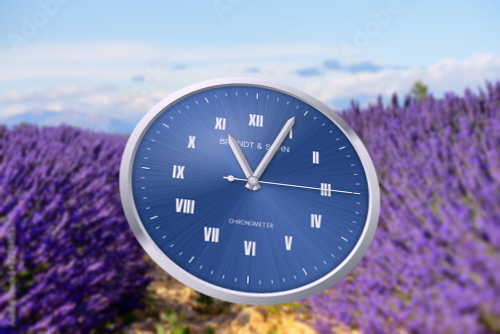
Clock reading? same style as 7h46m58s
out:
11h04m15s
